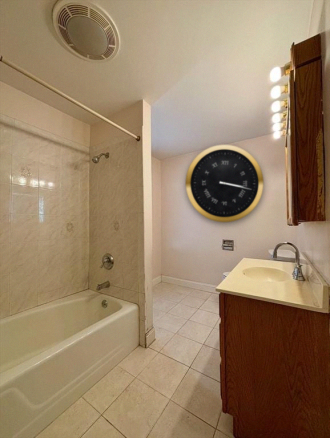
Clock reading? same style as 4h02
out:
3h17
